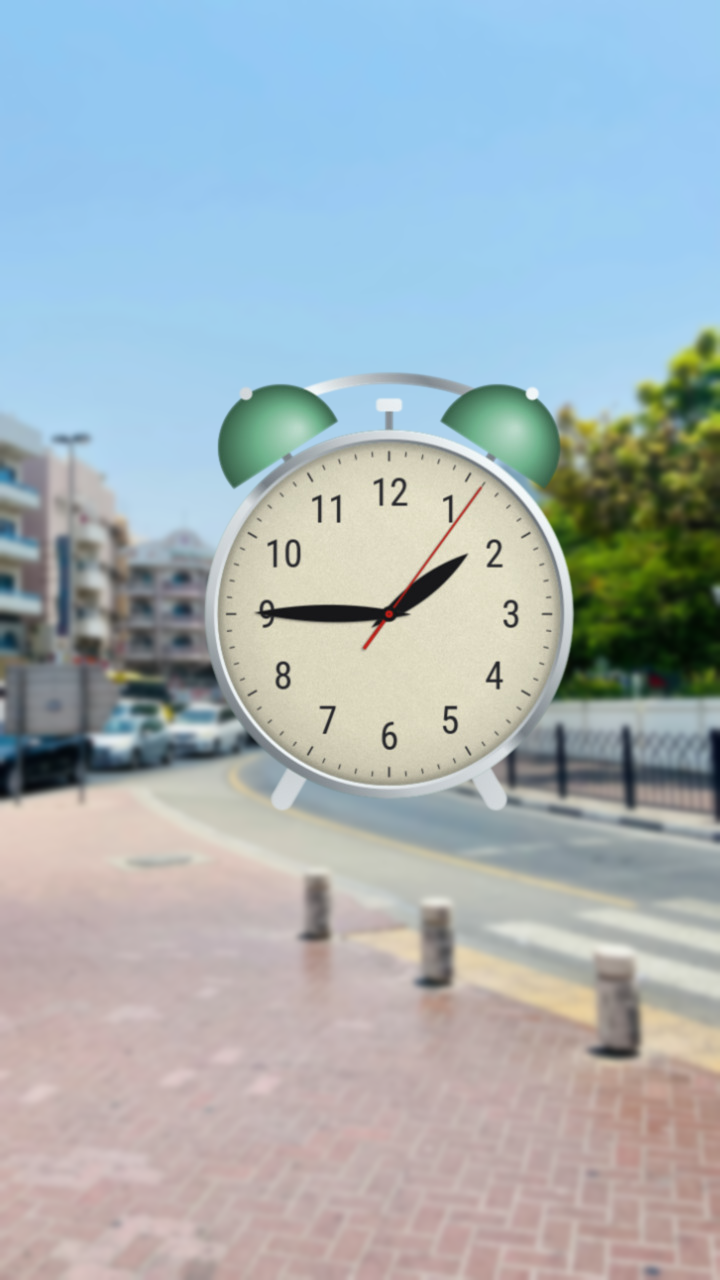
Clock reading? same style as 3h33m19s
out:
1h45m06s
